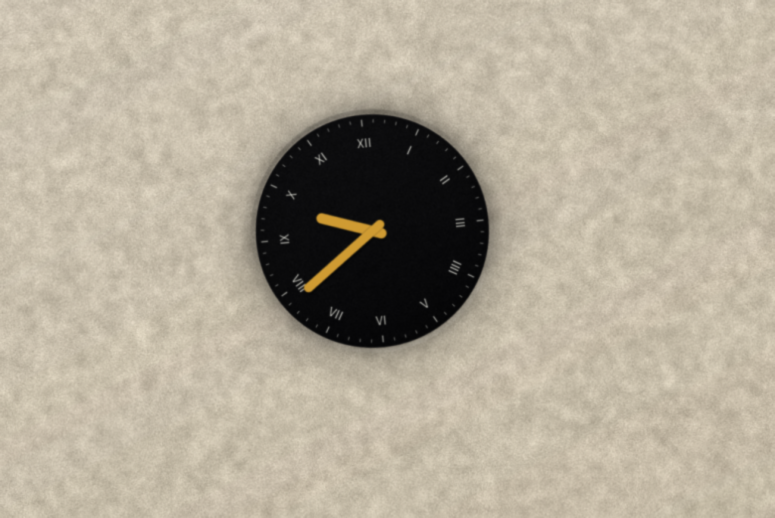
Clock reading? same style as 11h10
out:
9h39
